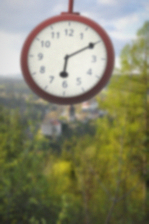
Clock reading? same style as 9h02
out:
6h10
